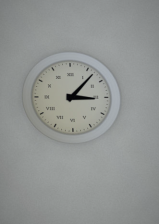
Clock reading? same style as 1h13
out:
3h07
